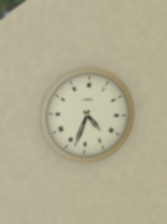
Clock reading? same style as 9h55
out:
4h33
